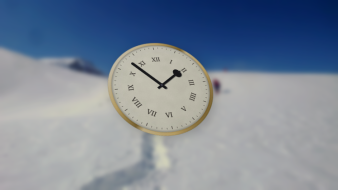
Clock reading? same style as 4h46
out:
1h53
